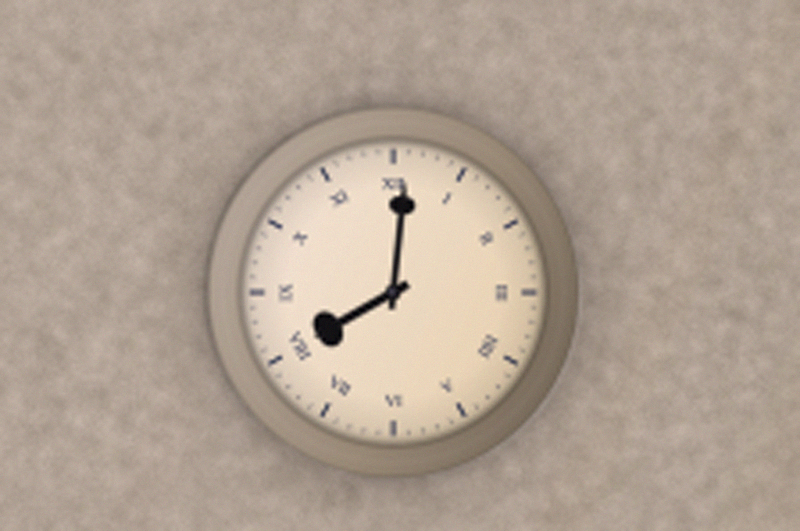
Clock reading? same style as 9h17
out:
8h01
